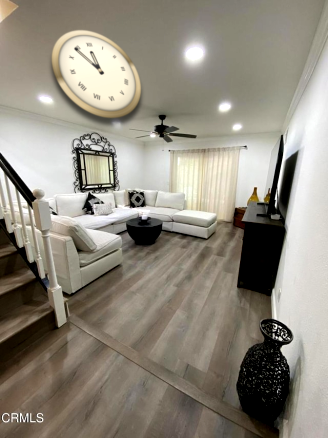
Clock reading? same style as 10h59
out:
11h54
